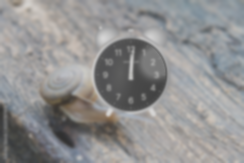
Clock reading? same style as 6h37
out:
12h01
